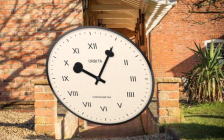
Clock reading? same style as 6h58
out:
10h05
